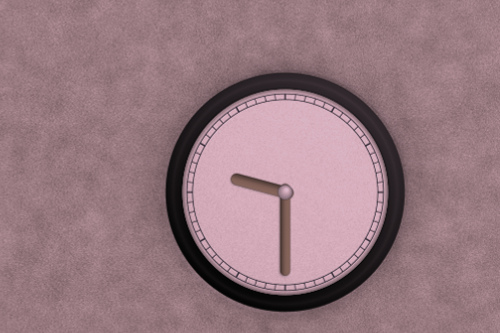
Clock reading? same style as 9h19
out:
9h30
